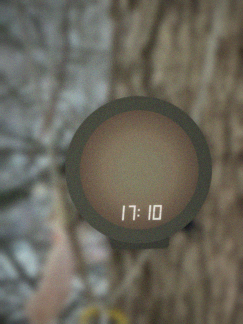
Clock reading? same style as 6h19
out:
17h10
